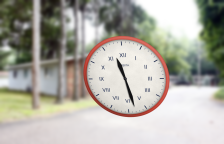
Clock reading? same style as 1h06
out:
11h28
